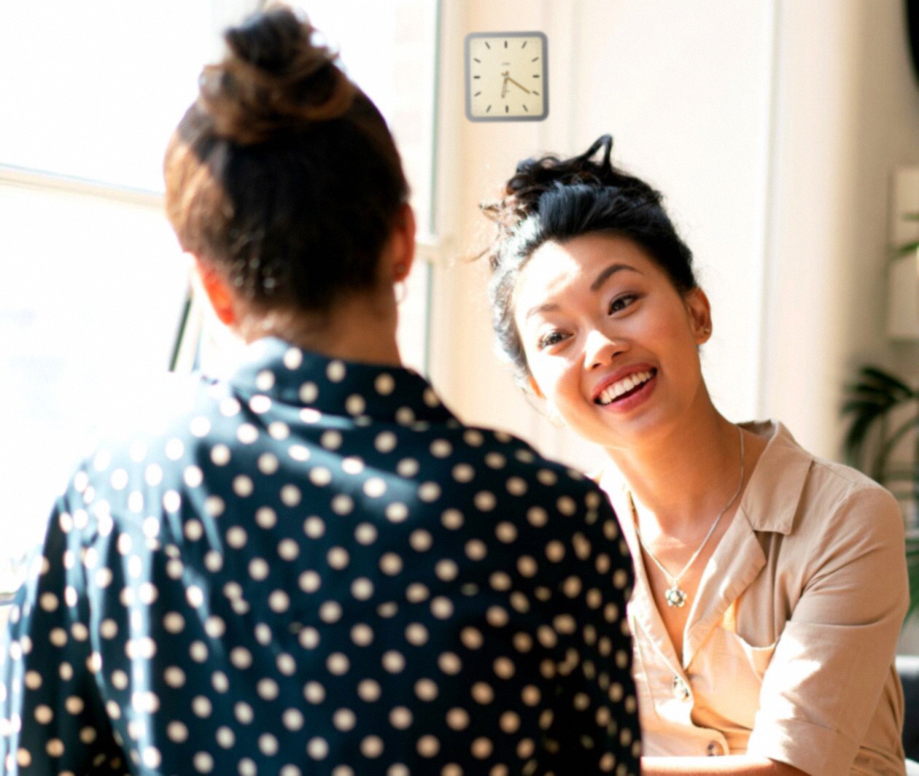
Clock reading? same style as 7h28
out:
6h21
